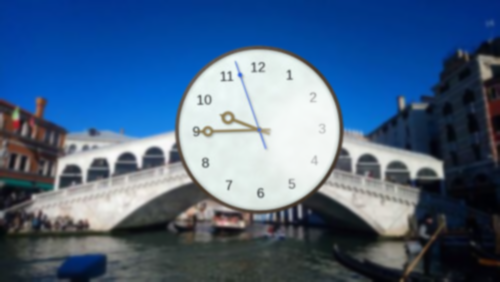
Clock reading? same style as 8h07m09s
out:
9h44m57s
